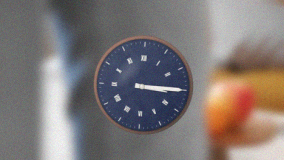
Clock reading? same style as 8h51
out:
3h15
